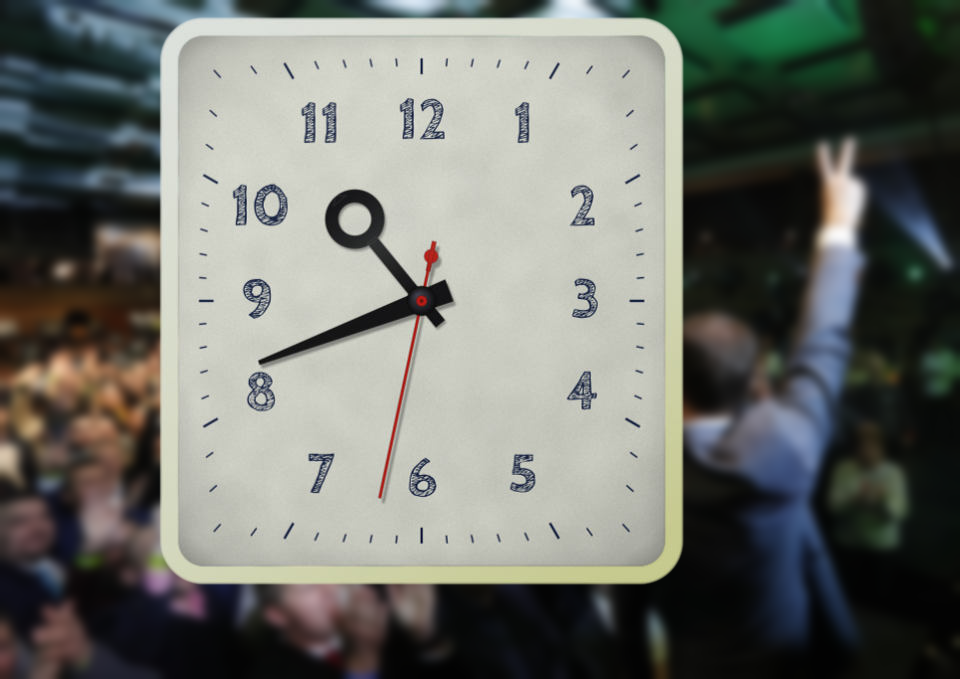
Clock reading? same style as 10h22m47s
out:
10h41m32s
